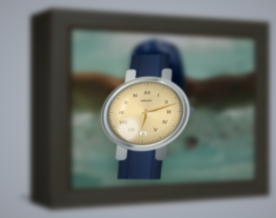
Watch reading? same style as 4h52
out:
6h12
